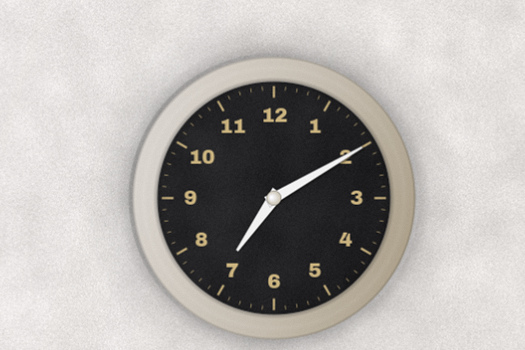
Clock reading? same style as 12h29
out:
7h10
